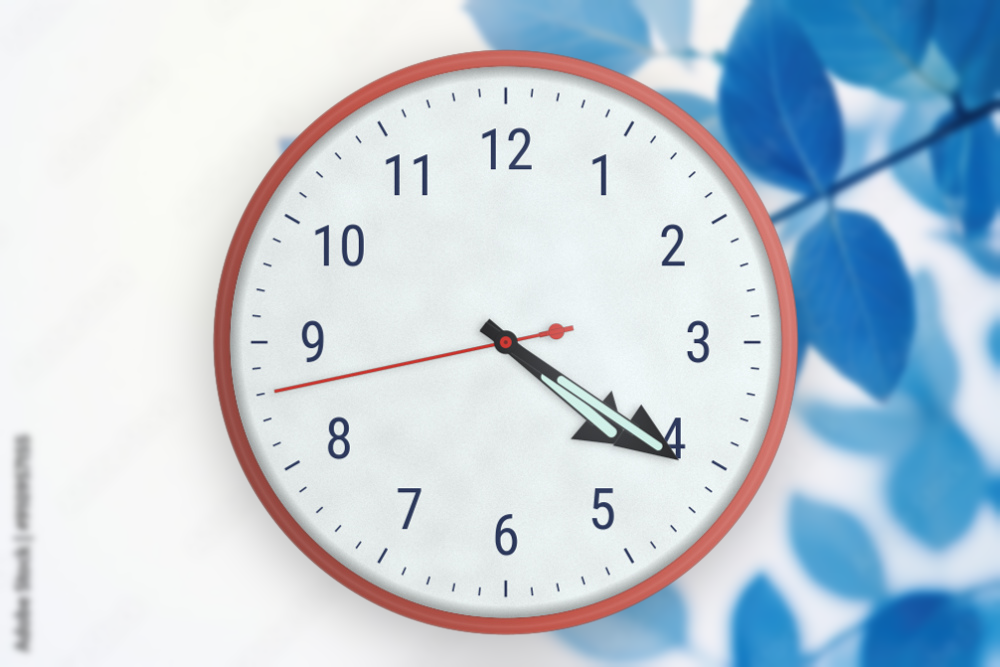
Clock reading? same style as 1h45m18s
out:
4h20m43s
